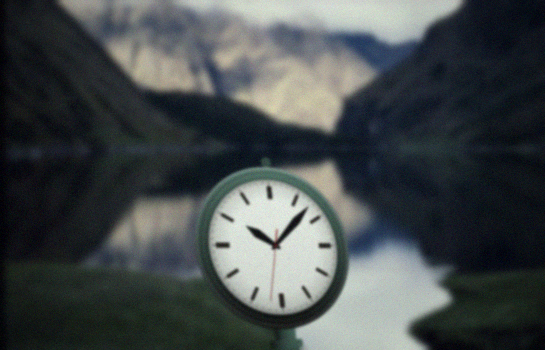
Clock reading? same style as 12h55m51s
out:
10h07m32s
